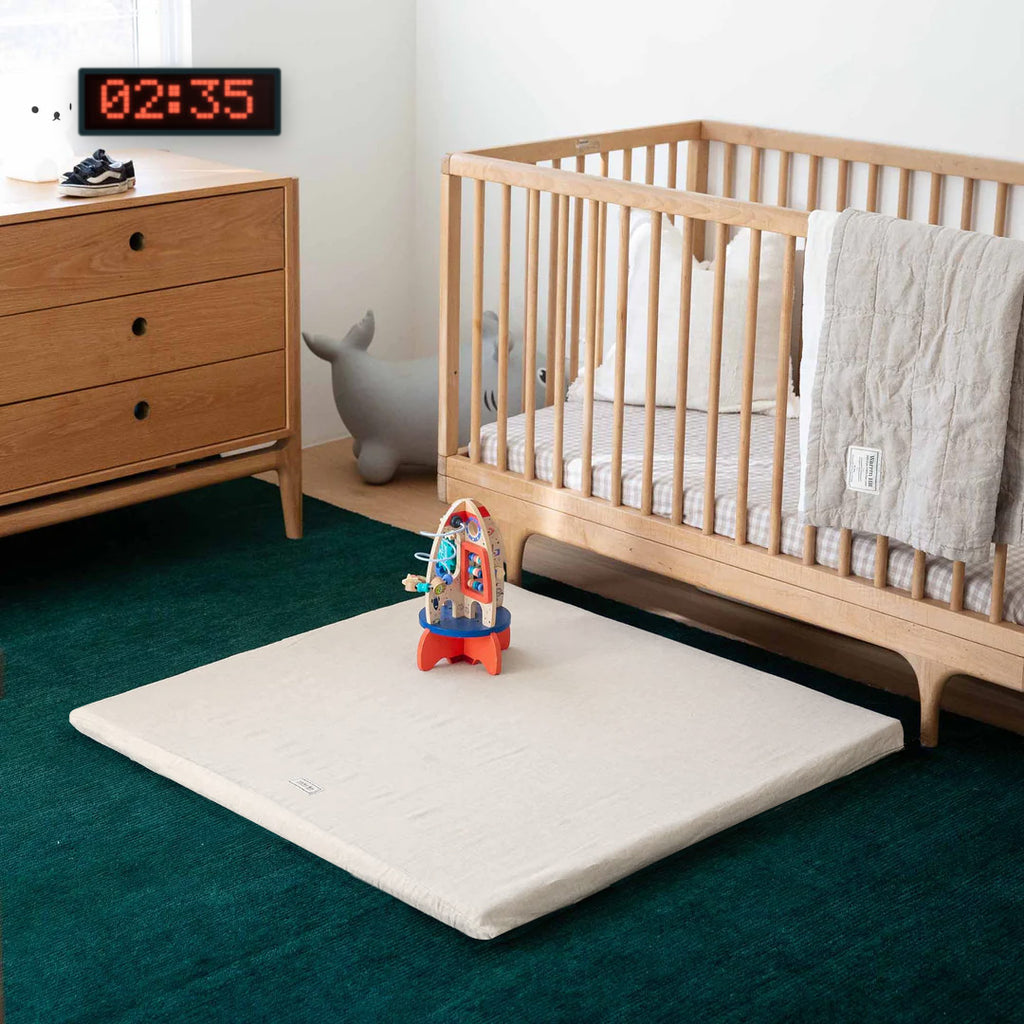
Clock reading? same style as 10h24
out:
2h35
